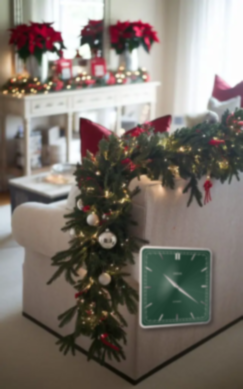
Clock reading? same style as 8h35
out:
10h21
